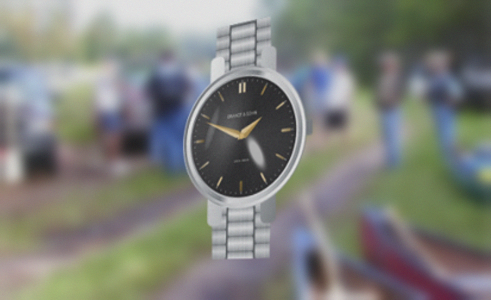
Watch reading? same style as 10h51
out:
1h49
